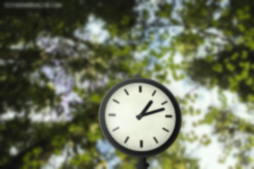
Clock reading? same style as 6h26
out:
1h12
